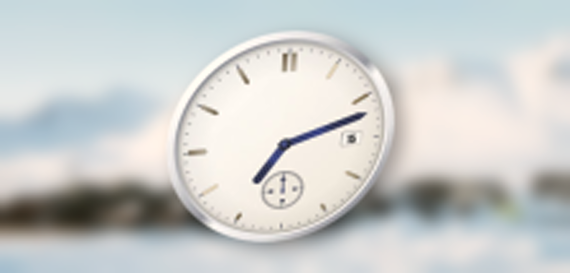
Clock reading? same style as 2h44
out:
7h12
